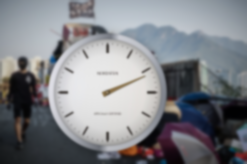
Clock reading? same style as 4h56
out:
2h11
